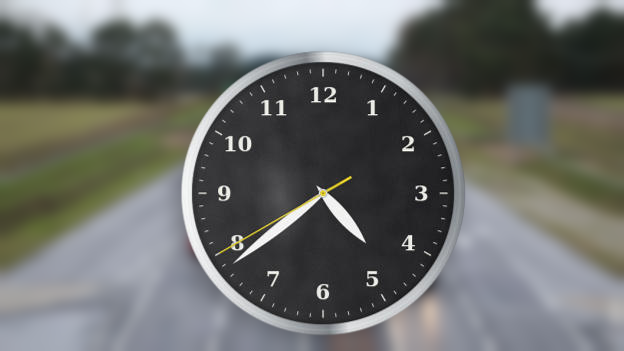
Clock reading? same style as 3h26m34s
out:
4h38m40s
